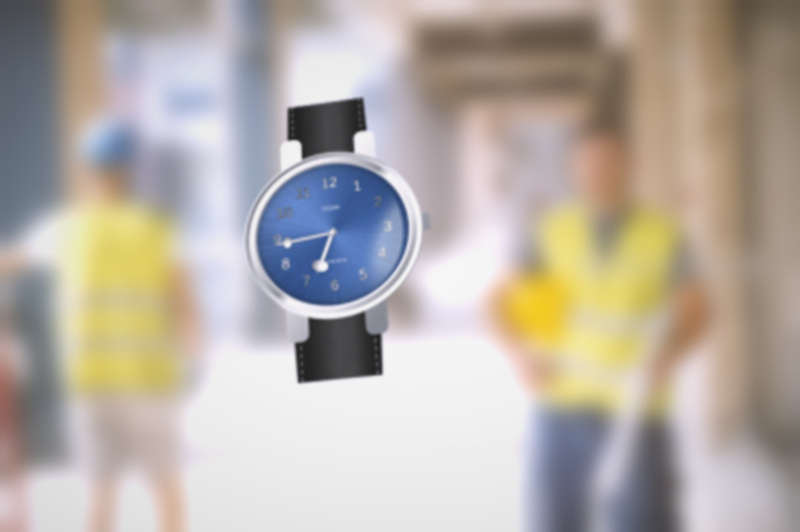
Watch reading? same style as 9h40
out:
6h44
